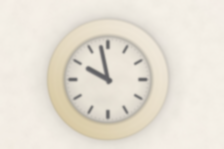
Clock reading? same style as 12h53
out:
9h58
